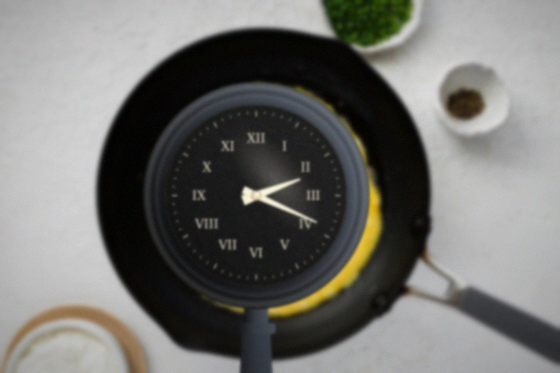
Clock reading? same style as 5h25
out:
2h19
